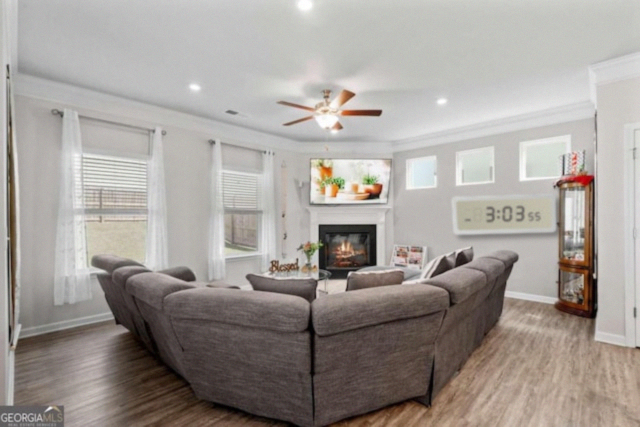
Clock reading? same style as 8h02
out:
3h03
